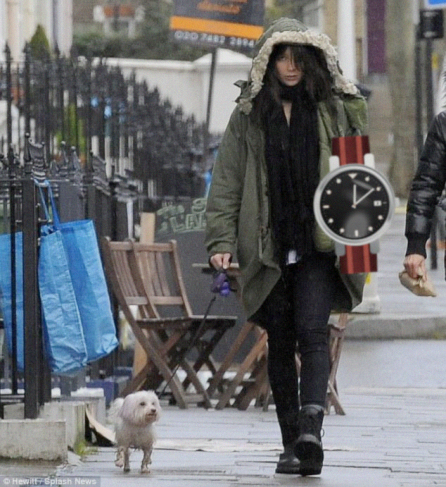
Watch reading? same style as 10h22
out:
12h09
